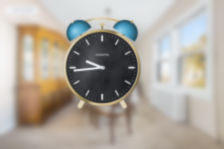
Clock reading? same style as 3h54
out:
9h44
